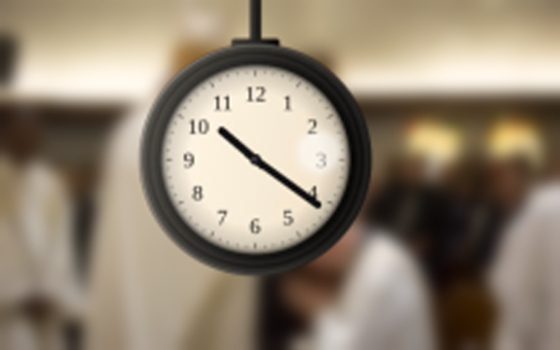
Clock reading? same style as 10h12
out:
10h21
